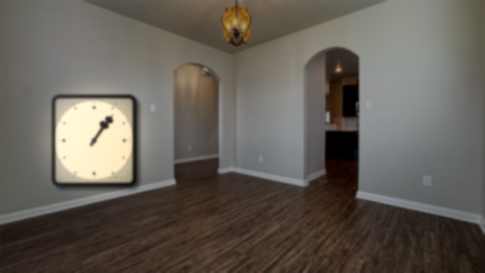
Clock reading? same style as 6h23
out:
1h06
